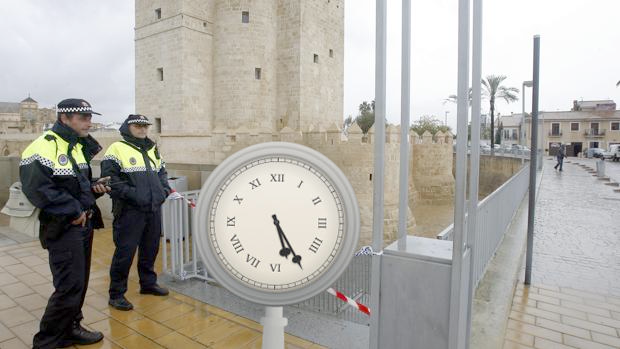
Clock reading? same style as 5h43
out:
5h25
